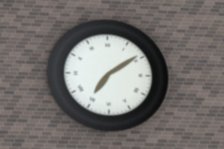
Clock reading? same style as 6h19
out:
7h09
